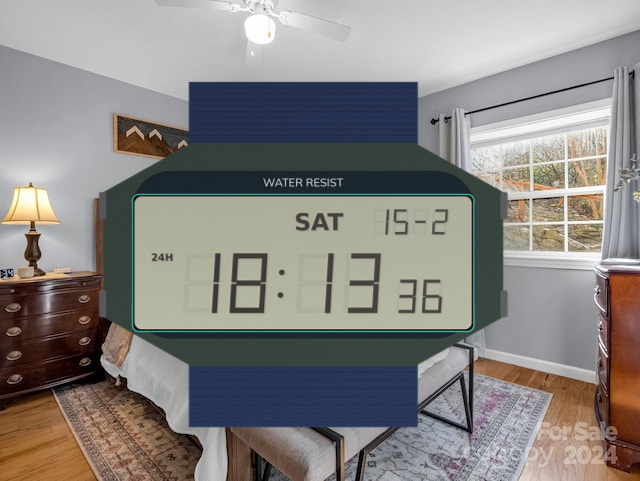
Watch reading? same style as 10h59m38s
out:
18h13m36s
